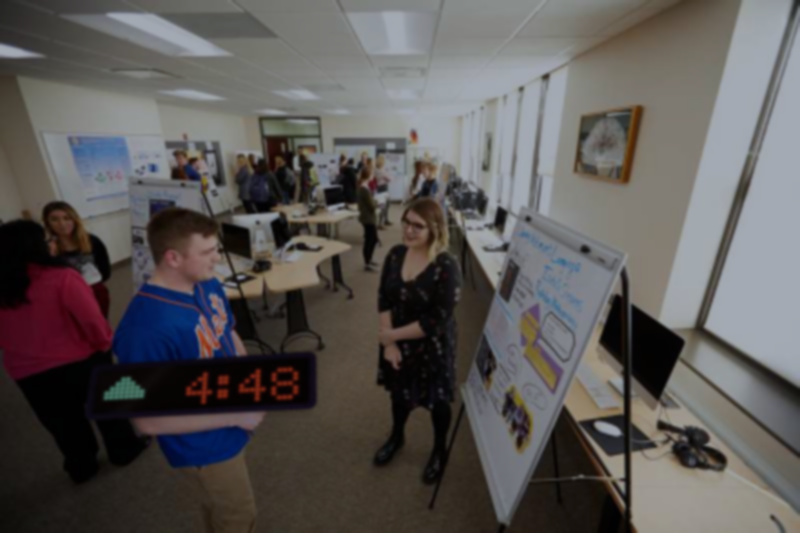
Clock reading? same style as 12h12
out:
4h48
